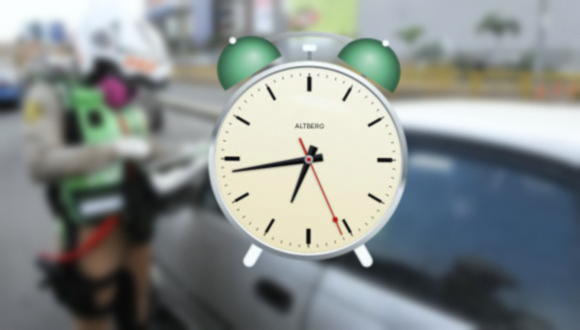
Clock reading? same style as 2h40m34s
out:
6h43m26s
